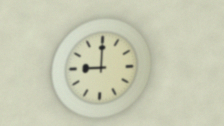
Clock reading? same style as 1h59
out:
9h00
